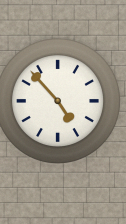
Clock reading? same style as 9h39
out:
4h53
